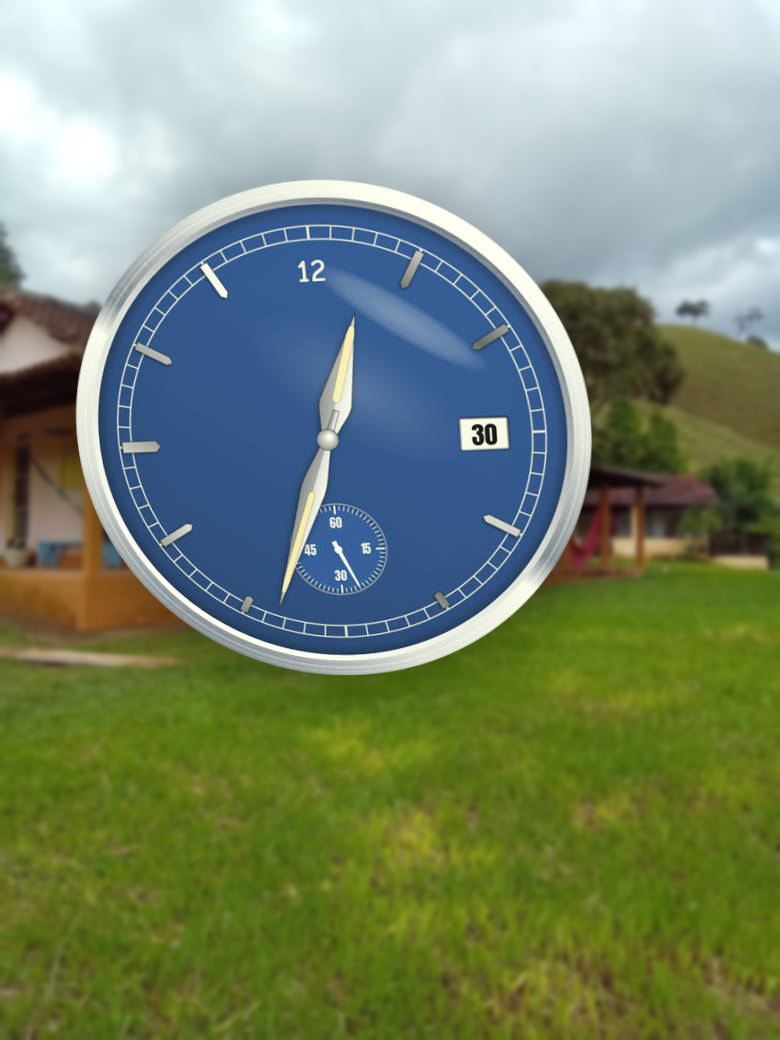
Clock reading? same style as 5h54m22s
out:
12h33m26s
